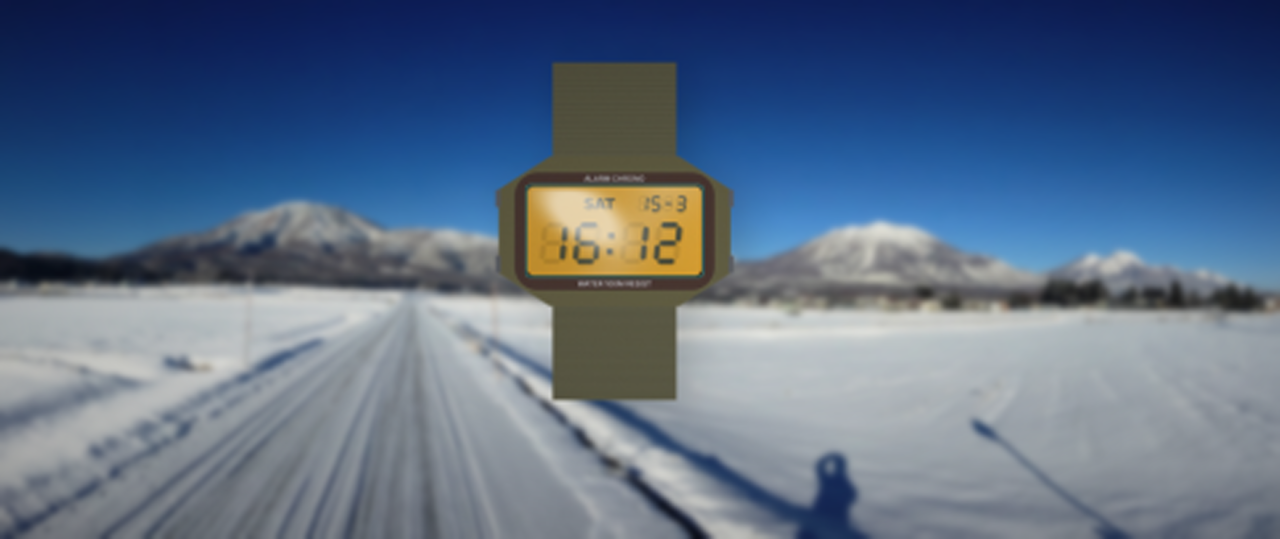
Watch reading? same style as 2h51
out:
16h12
